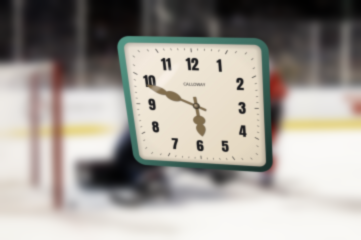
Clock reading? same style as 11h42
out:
5h49
